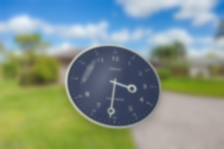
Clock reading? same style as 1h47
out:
3h31
